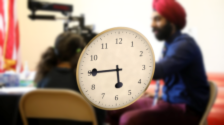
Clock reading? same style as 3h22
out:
5h45
